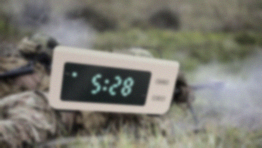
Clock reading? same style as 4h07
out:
5h28
